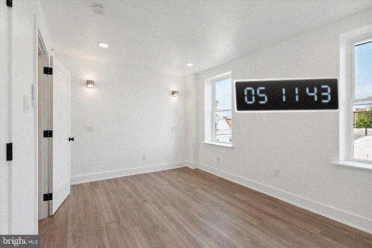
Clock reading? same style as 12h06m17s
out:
5h11m43s
